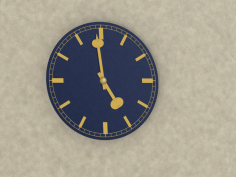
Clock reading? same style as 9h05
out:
4h59
